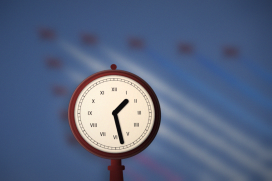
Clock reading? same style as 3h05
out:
1h28
